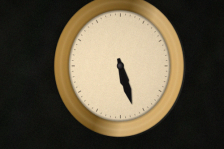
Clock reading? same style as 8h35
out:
5h27
